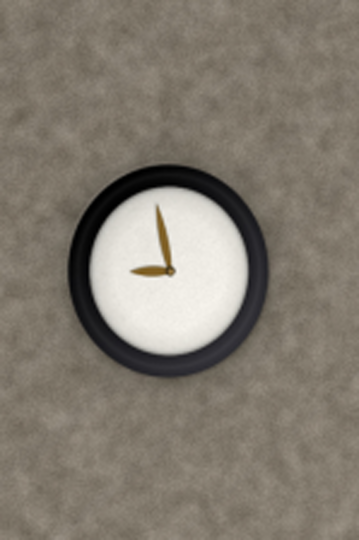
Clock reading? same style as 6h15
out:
8h58
